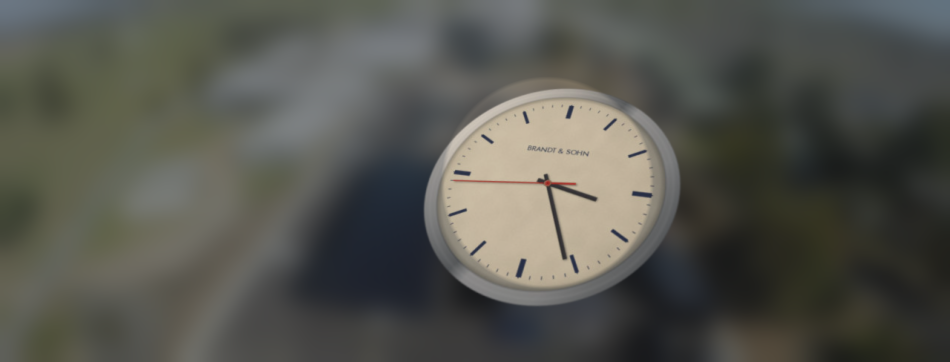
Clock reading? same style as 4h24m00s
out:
3h25m44s
